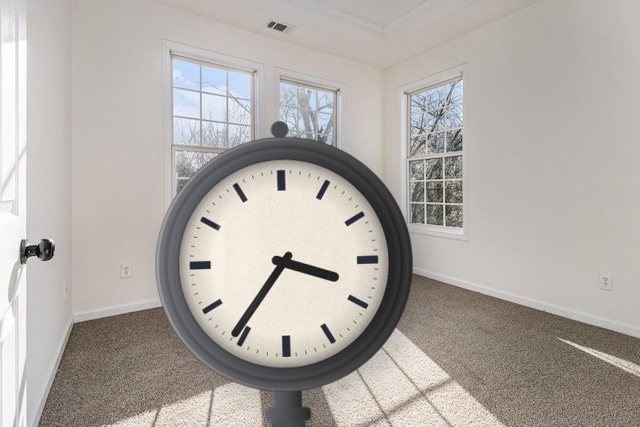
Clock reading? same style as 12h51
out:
3h36
